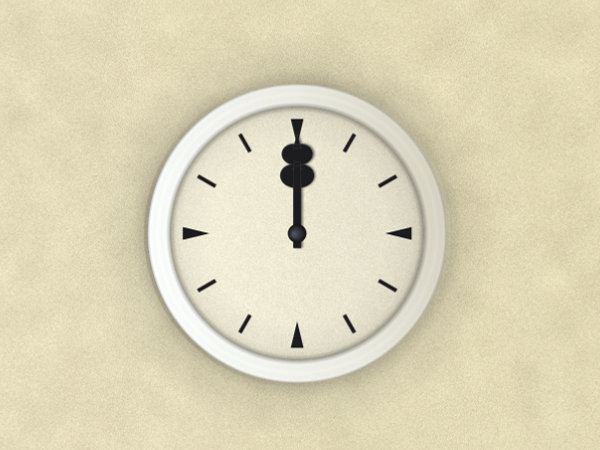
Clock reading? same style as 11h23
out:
12h00
